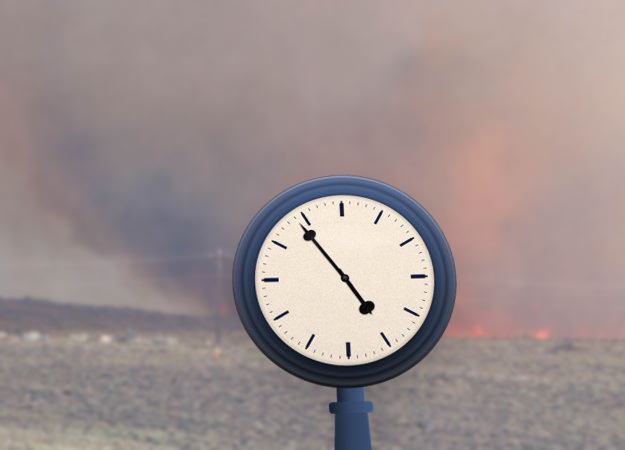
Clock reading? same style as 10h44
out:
4h54
